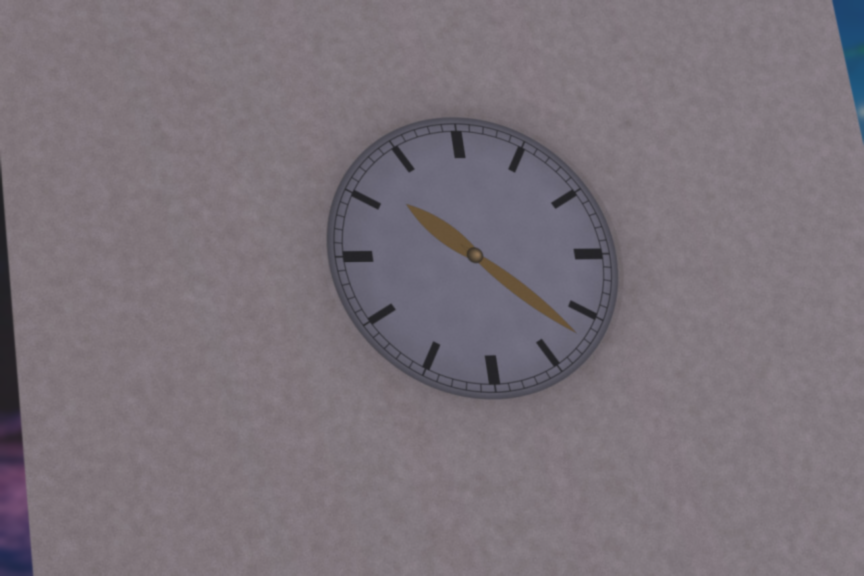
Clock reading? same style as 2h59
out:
10h22
